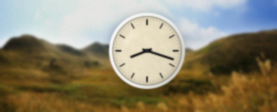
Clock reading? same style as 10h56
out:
8h18
